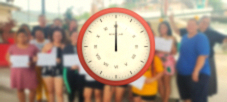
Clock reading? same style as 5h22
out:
12h00
